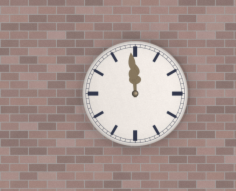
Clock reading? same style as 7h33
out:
11h59
